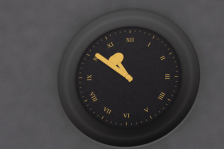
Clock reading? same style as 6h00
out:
10h51
